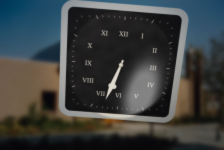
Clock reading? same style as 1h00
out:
6h33
